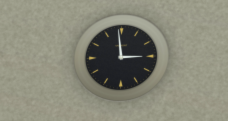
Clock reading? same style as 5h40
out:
2h59
